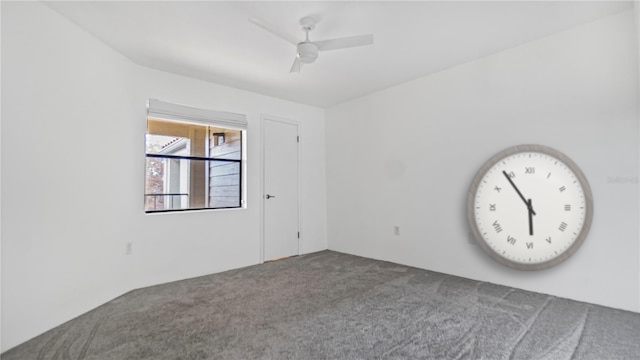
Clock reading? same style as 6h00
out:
5h54
